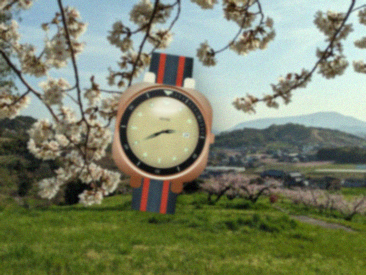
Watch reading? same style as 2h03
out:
2h40
